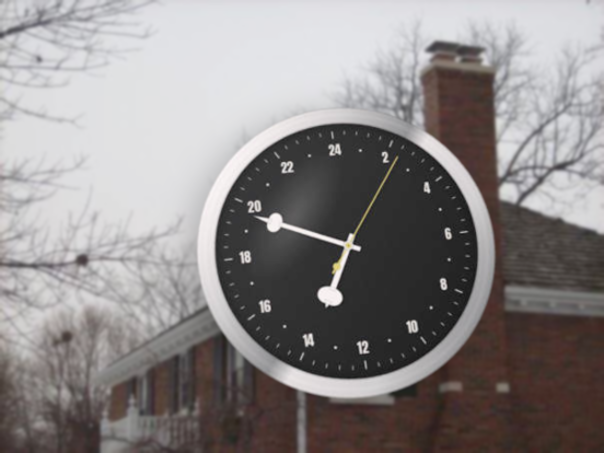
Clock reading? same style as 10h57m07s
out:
13h49m06s
